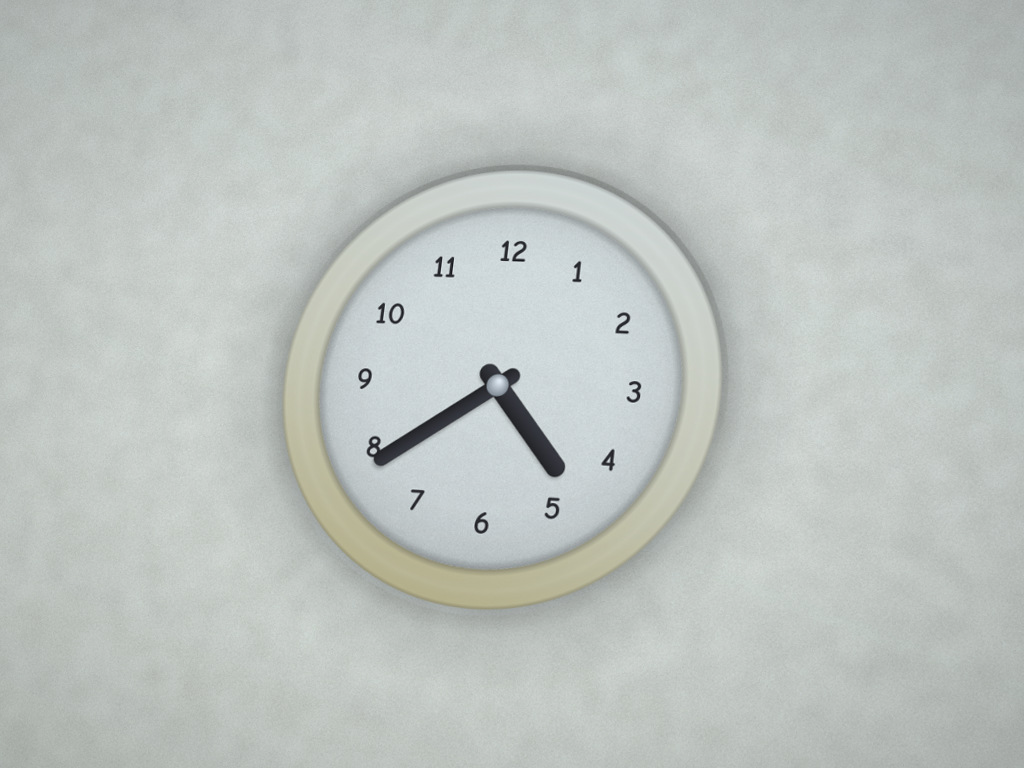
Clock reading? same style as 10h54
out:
4h39
